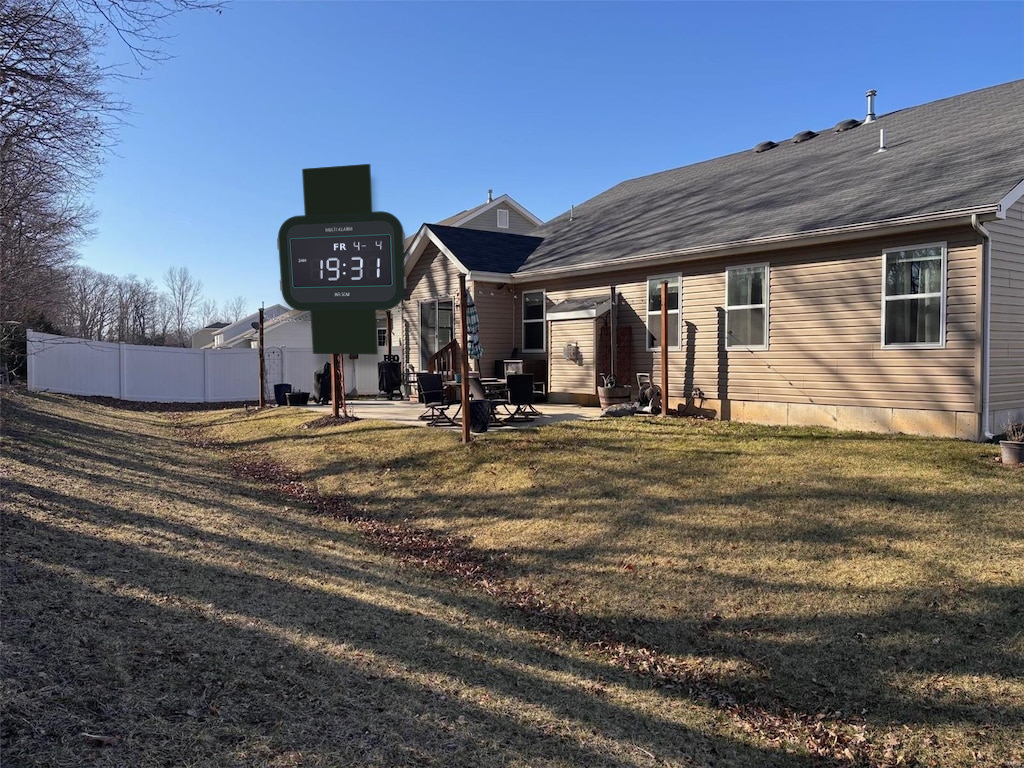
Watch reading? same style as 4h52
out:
19h31
